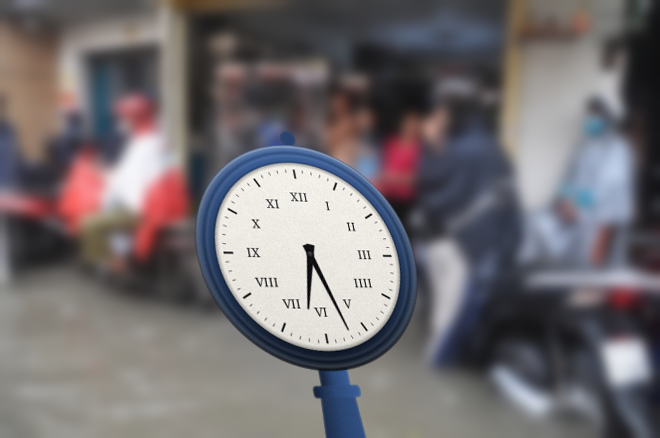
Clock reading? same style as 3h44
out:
6h27
